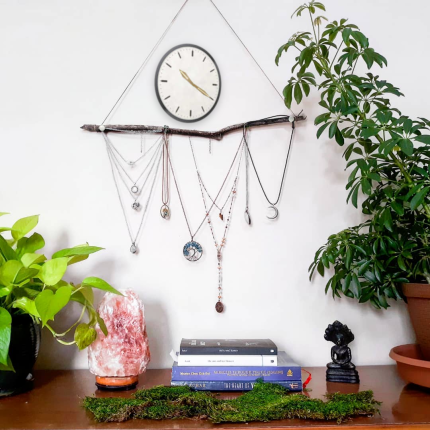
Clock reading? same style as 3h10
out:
10h20
